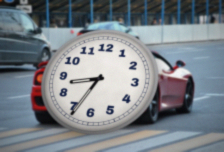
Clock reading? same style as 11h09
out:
8h34
